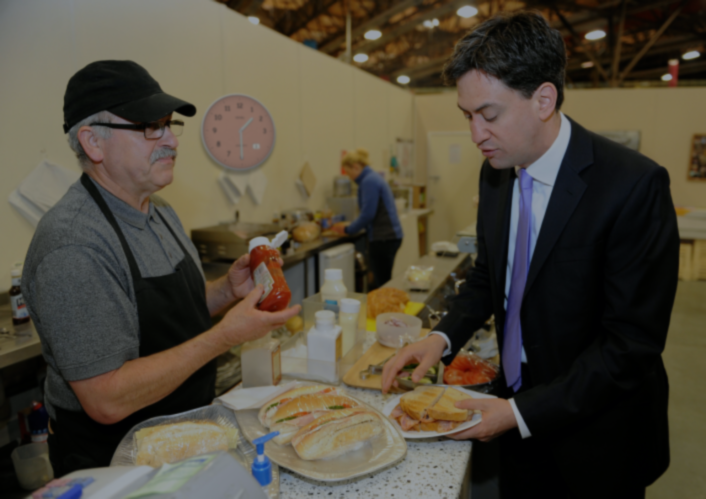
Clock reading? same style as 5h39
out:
1h30
